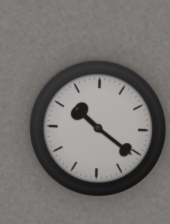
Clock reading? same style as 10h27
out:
10h21
